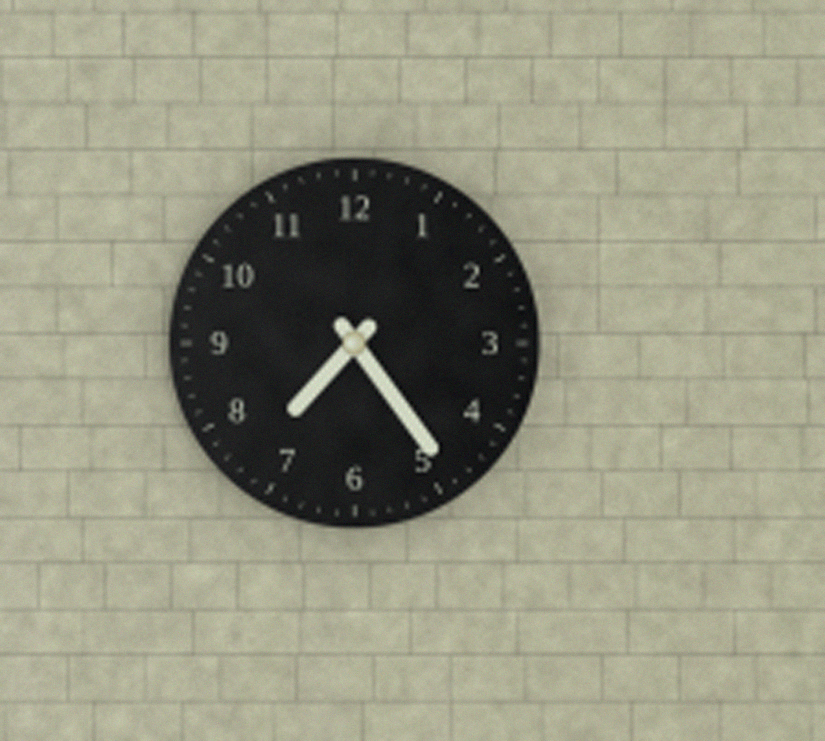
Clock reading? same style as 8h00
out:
7h24
